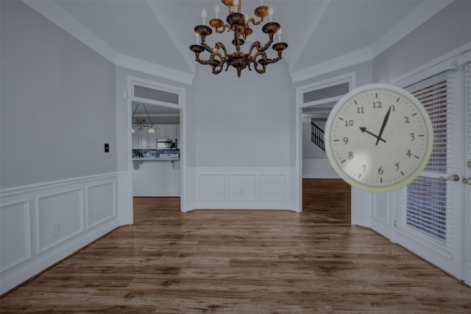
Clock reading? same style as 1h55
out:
10h04
